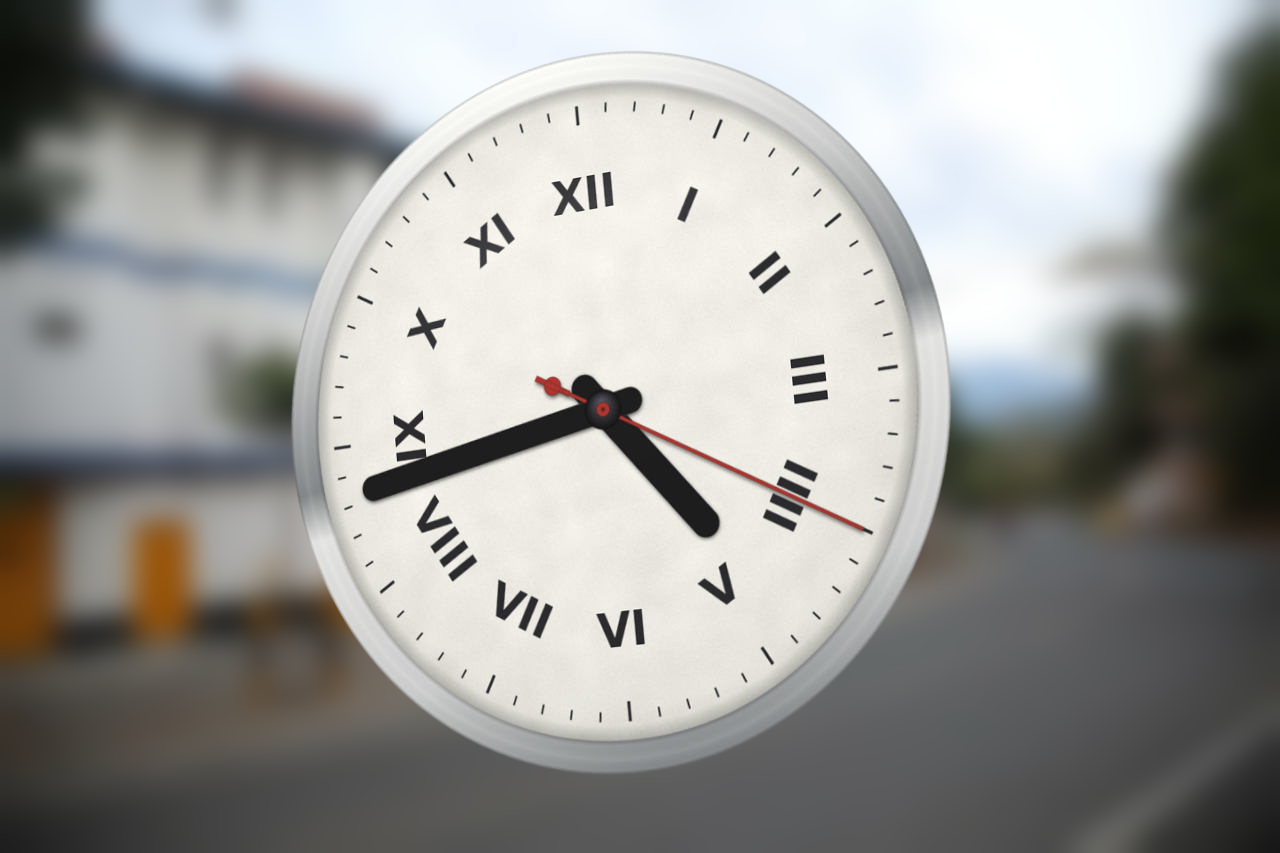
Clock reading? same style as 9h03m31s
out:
4h43m20s
